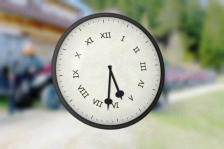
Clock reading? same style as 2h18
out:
5h32
